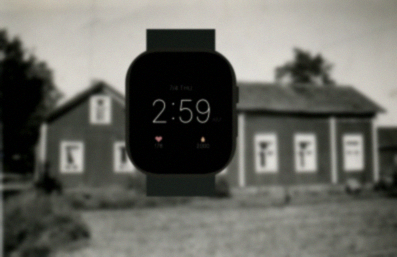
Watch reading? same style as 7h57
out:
2h59
